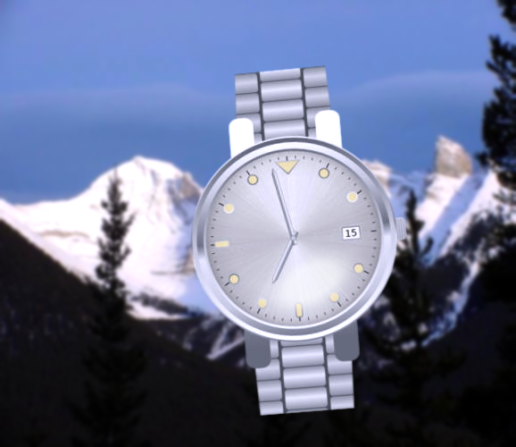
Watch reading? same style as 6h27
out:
6h58
